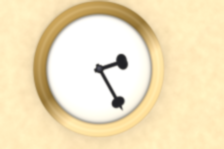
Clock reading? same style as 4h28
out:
2h25
